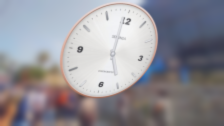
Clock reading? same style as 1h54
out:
4h59
